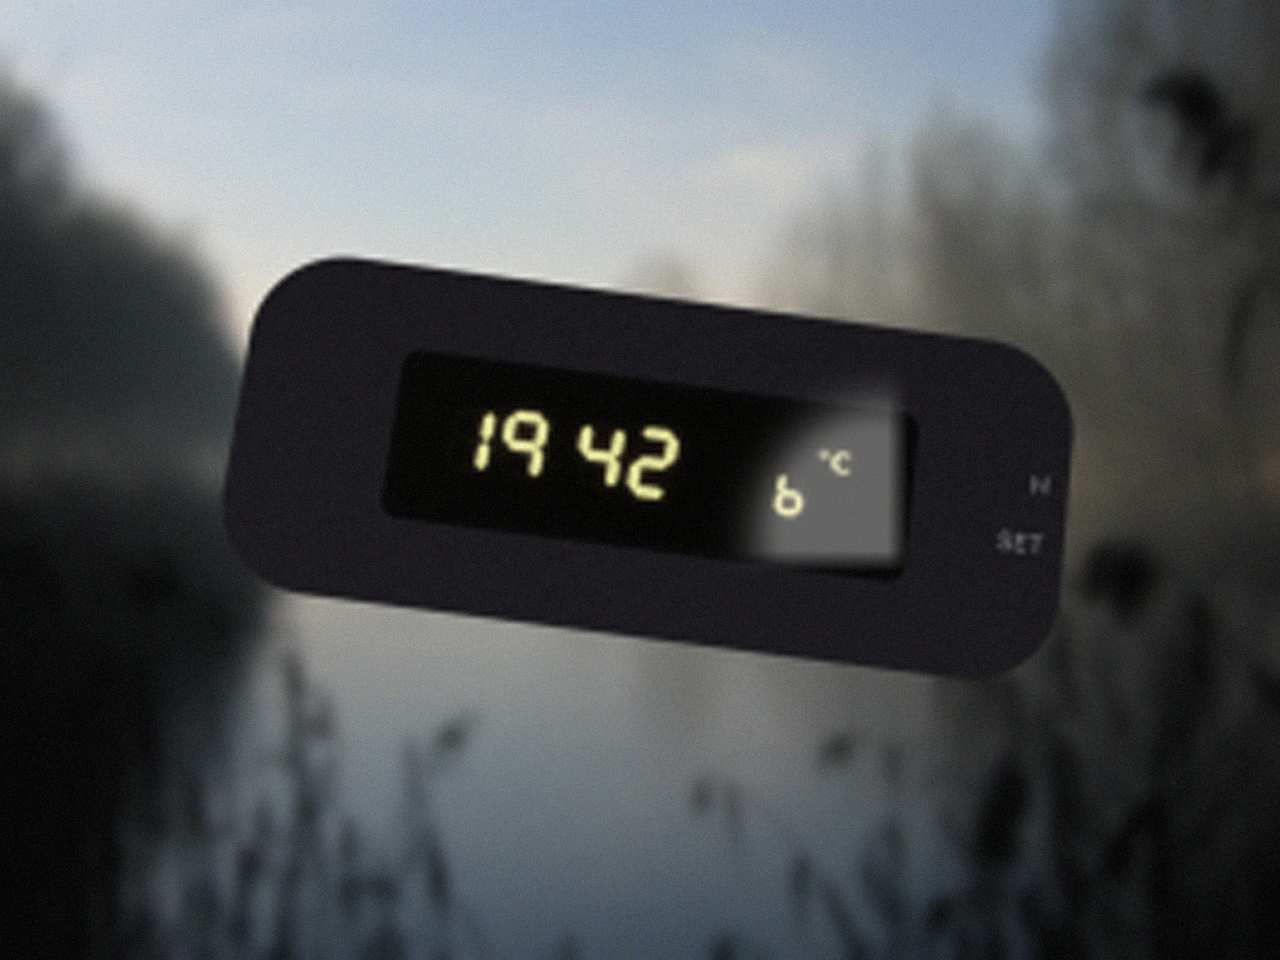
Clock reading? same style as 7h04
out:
19h42
